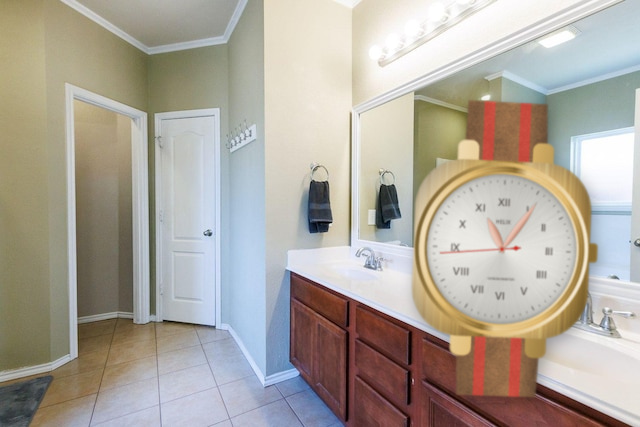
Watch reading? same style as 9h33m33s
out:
11h05m44s
